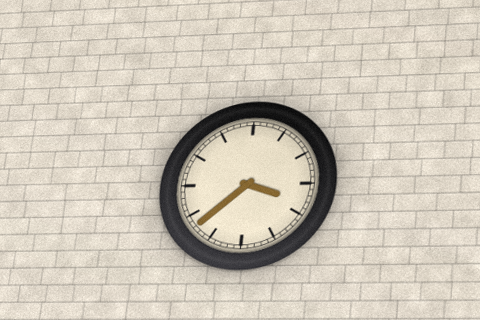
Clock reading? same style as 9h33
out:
3h38
